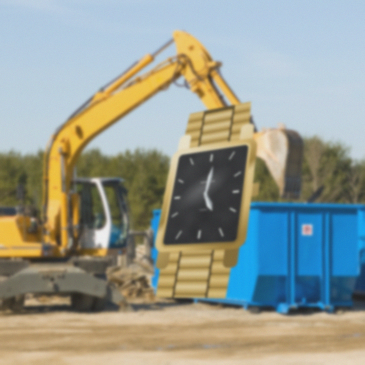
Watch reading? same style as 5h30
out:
5h01
